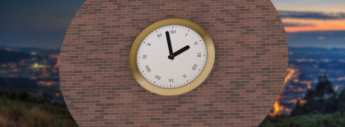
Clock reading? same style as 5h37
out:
1h58
